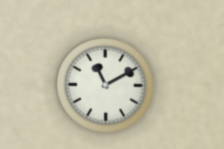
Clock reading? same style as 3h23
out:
11h10
